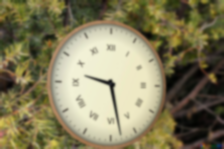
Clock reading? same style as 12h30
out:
9h28
